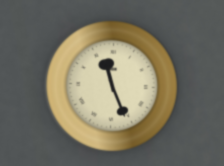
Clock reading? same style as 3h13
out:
11h26
